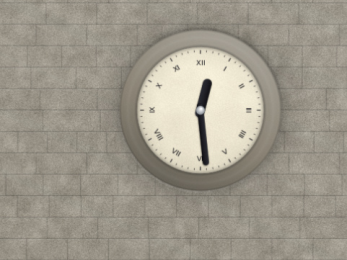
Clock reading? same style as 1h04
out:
12h29
